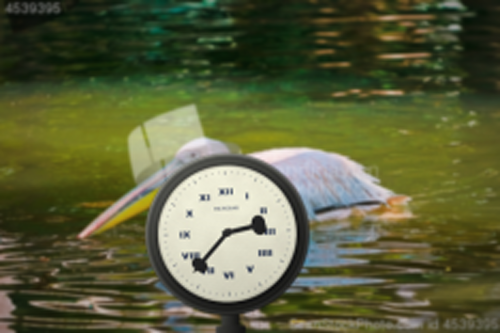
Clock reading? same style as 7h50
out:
2h37
